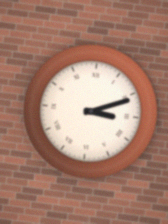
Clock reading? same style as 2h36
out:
3h11
